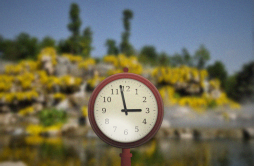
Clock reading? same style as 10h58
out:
2h58
